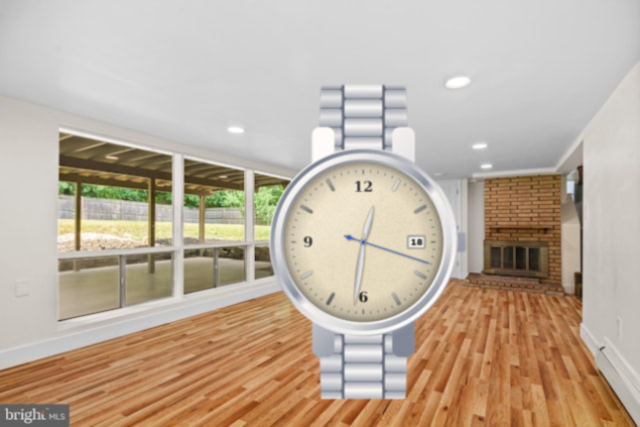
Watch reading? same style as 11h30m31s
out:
12h31m18s
